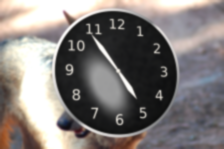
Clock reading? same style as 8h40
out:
4h54
